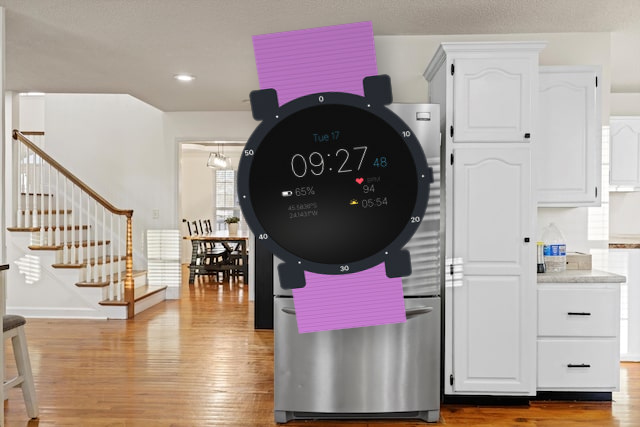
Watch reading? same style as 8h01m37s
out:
9h27m48s
